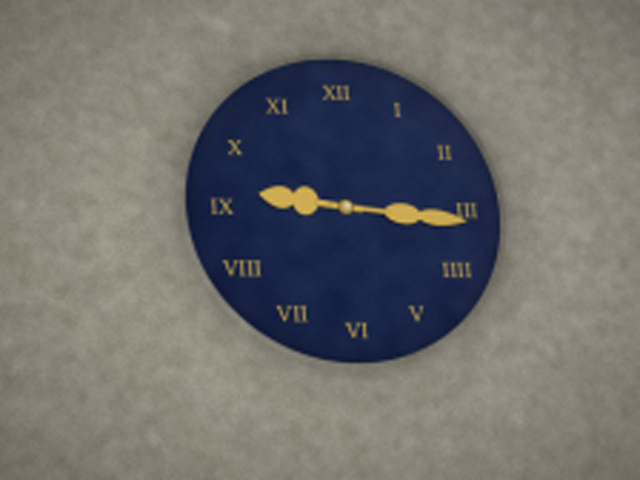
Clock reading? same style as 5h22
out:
9h16
